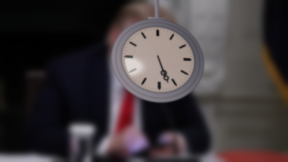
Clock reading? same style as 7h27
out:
5h27
